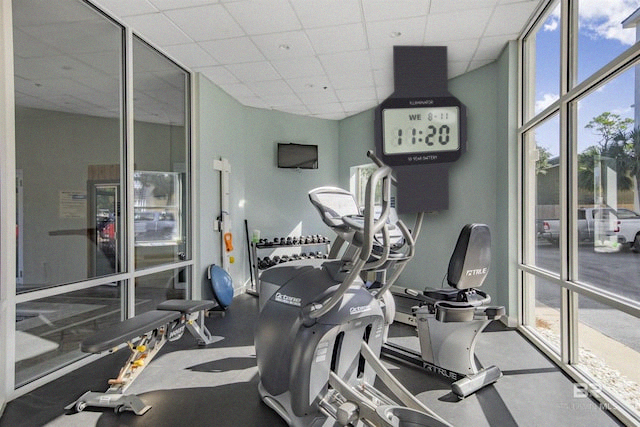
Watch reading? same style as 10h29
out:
11h20
